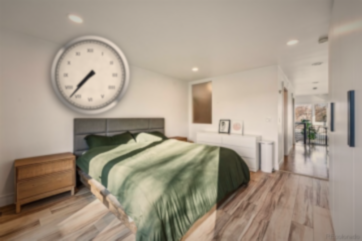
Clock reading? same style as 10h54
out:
7h37
